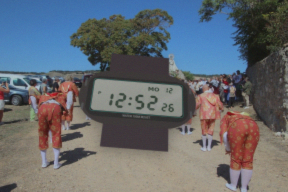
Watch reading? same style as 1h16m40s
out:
12h52m26s
